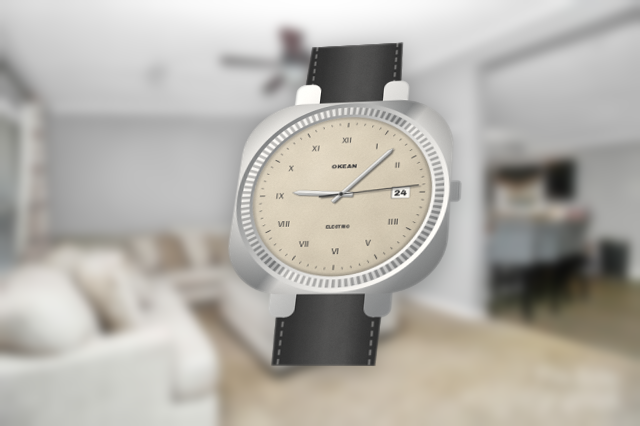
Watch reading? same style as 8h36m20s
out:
9h07m14s
